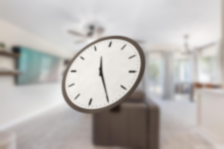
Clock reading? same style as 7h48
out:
11h25
